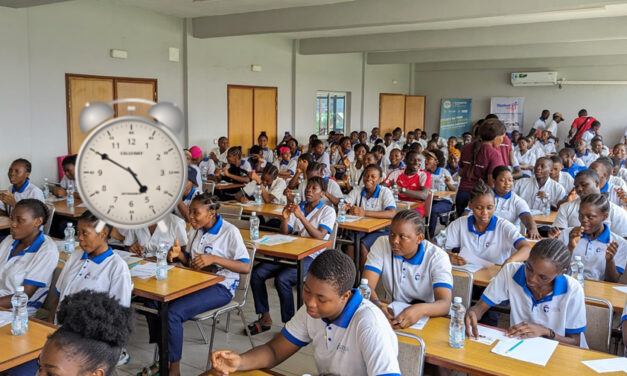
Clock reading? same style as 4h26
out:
4h50
